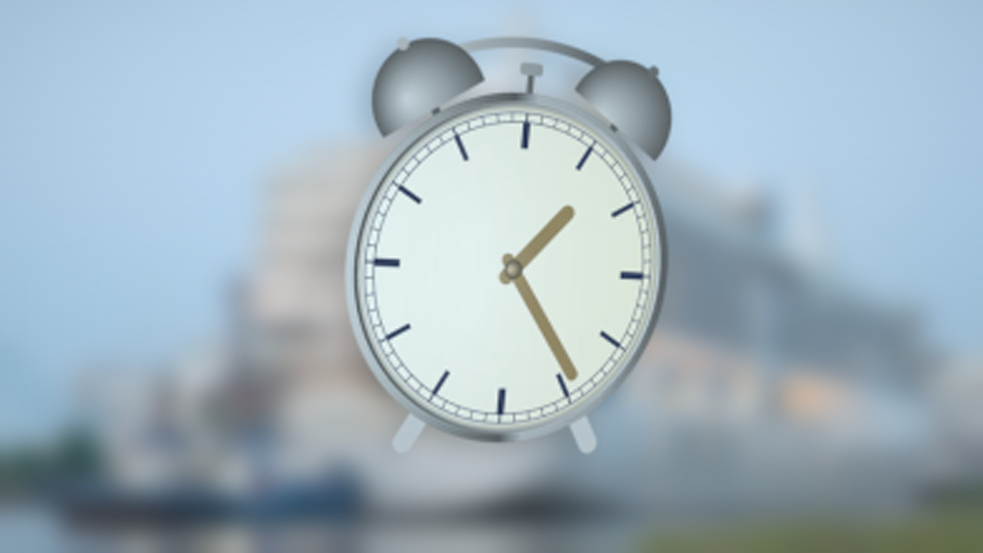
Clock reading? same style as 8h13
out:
1h24
